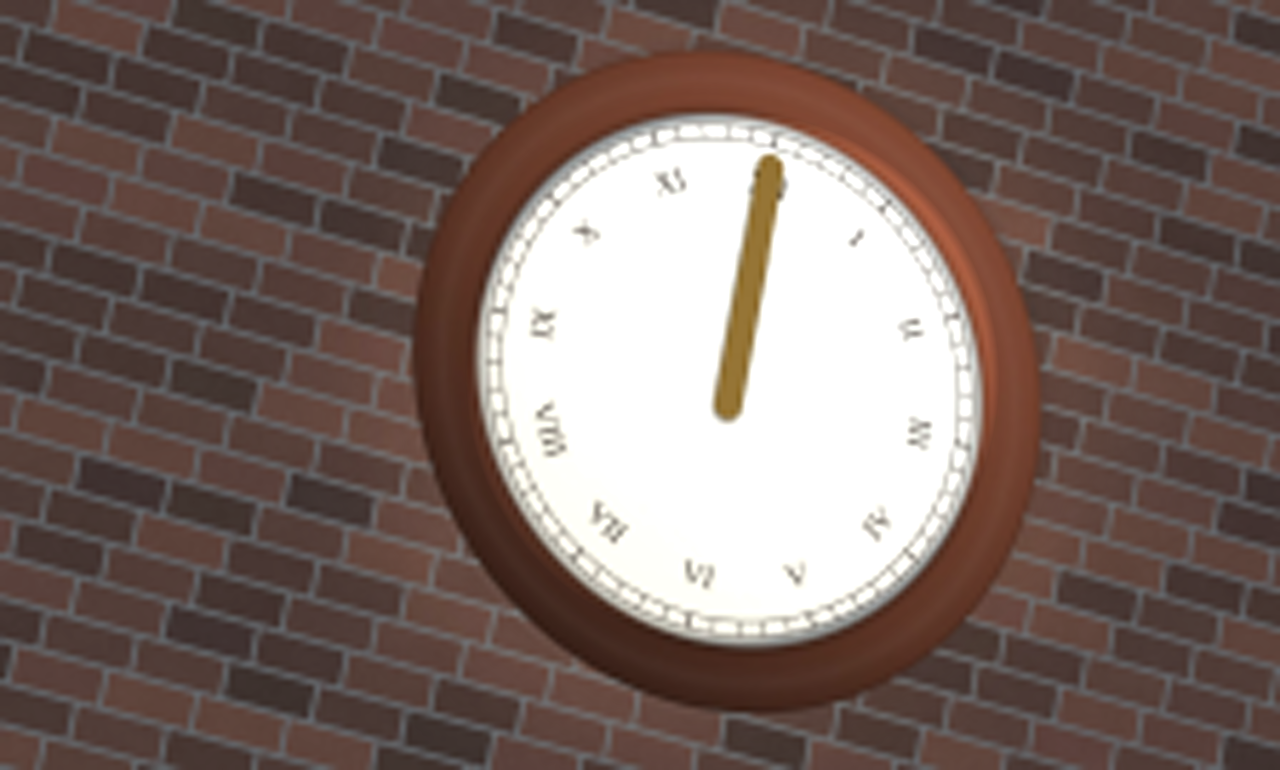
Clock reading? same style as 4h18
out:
12h00
